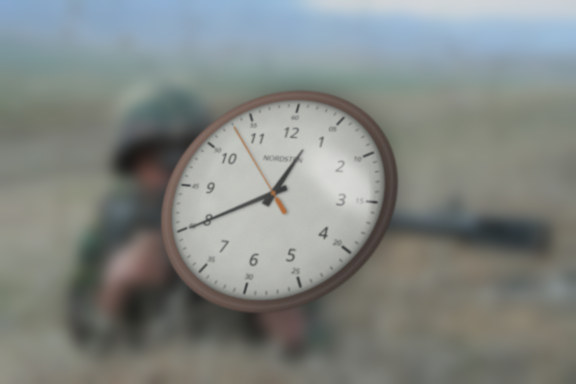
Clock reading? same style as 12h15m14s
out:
12h39m53s
